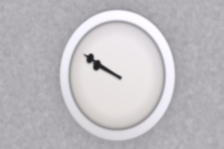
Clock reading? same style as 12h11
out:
9h50
